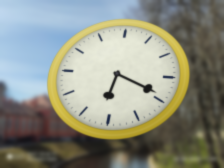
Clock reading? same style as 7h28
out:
6h19
